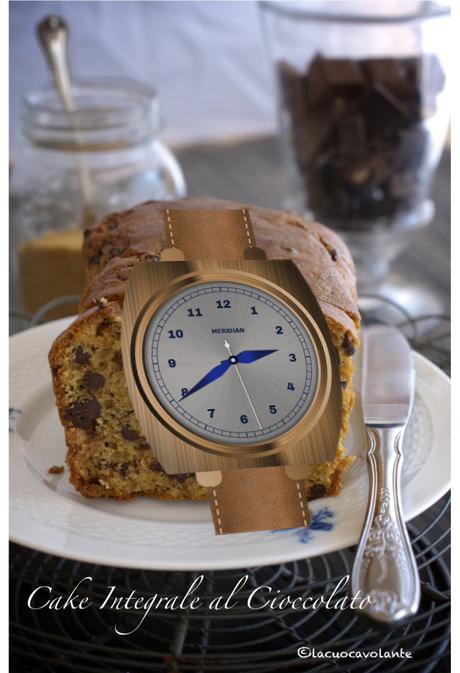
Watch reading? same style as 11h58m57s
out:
2h39m28s
